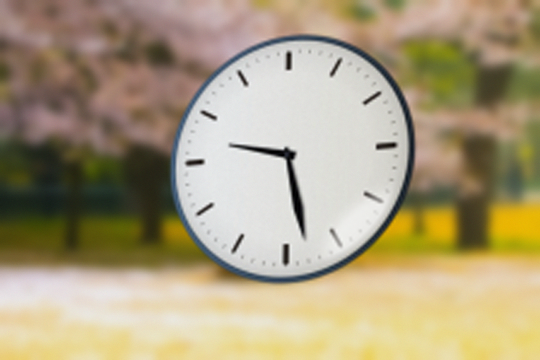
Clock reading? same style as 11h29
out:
9h28
